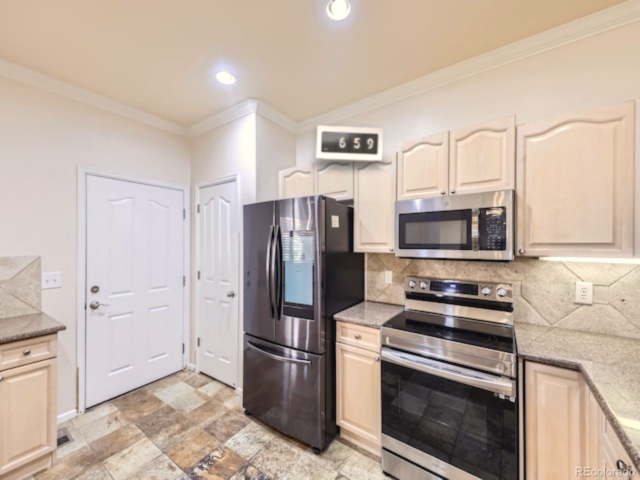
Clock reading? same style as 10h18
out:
6h59
